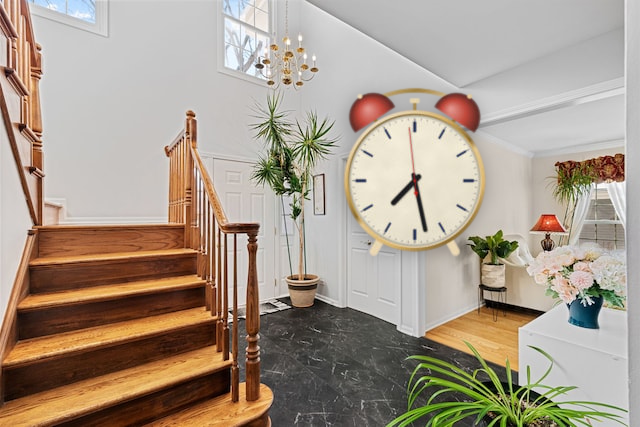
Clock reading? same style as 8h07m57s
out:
7h27m59s
